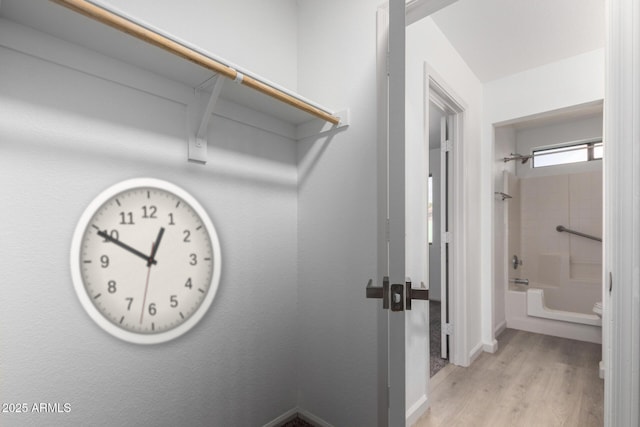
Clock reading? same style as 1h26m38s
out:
12h49m32s
